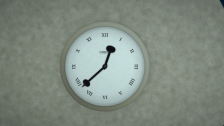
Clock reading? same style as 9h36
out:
12h38
